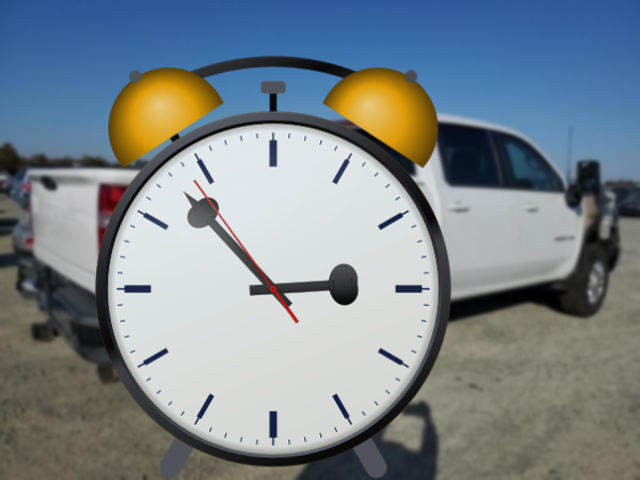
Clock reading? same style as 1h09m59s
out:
2h52m54s
